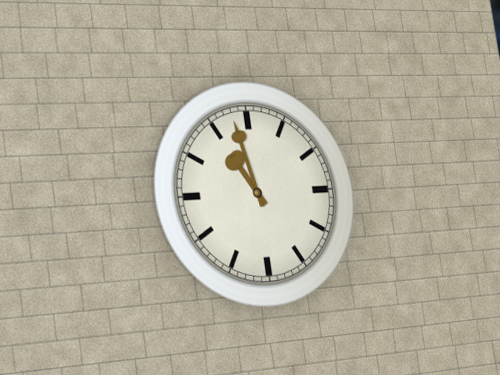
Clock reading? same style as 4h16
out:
10h58
